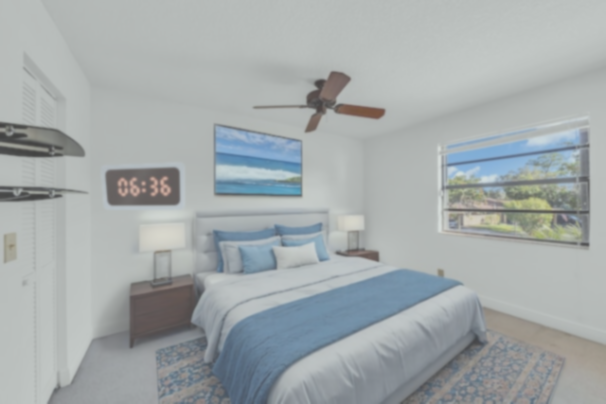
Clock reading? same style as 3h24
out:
6h36
